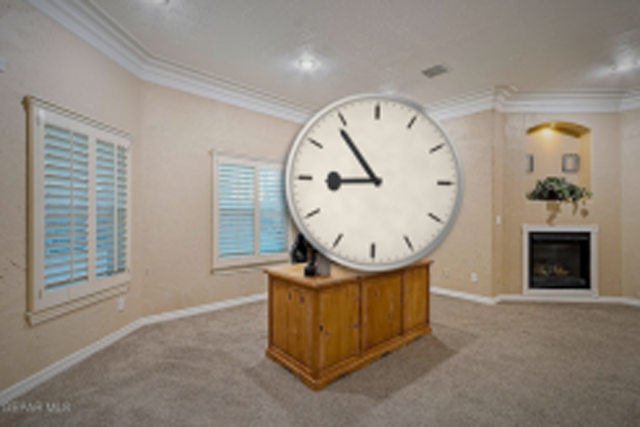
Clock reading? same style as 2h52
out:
8h54
